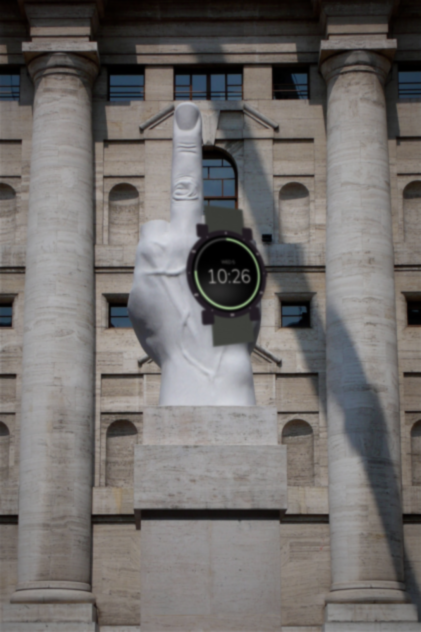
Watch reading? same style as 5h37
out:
10h26
